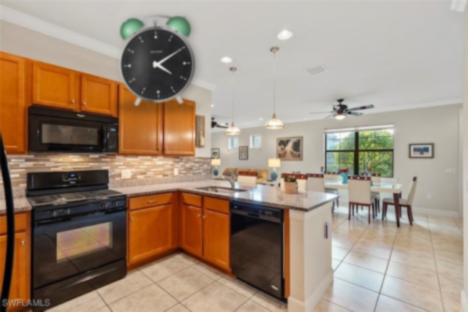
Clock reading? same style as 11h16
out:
4h10
